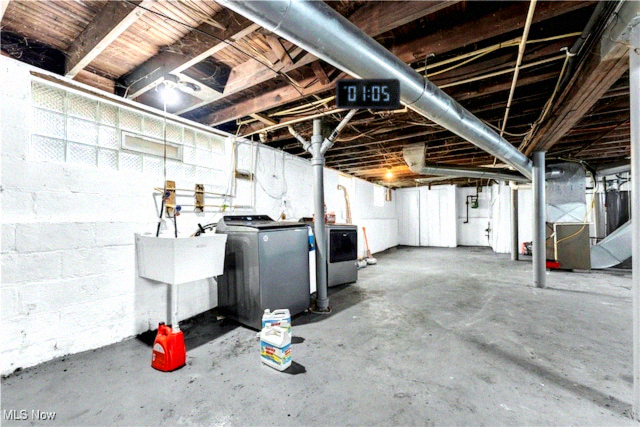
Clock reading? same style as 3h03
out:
1h05
